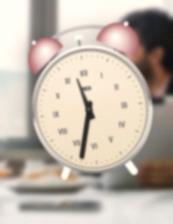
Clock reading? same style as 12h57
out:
11h33
